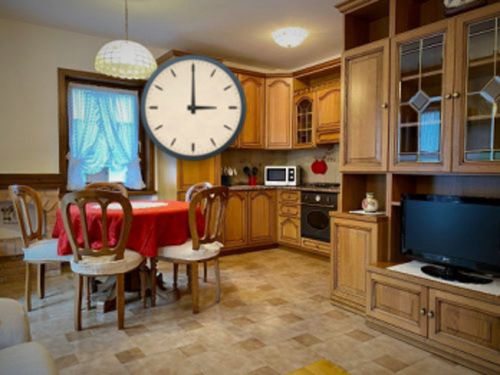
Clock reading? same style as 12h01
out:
3h00
